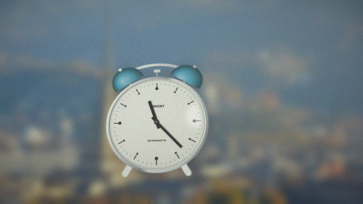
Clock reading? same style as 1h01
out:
11h23
